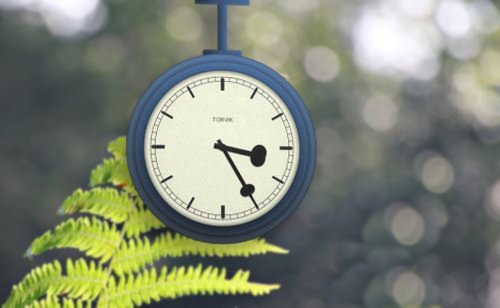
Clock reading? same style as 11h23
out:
3h25
